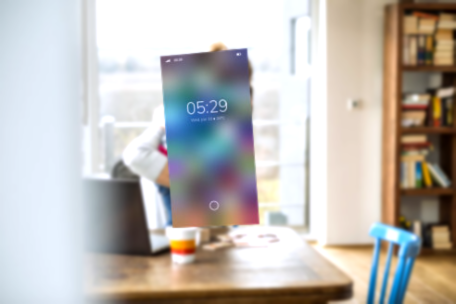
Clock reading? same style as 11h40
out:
5h29
